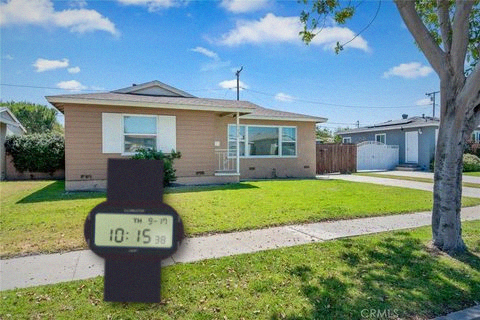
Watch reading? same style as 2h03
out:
10h15
